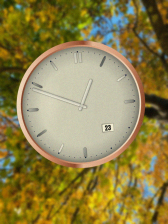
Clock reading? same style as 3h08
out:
12h49
